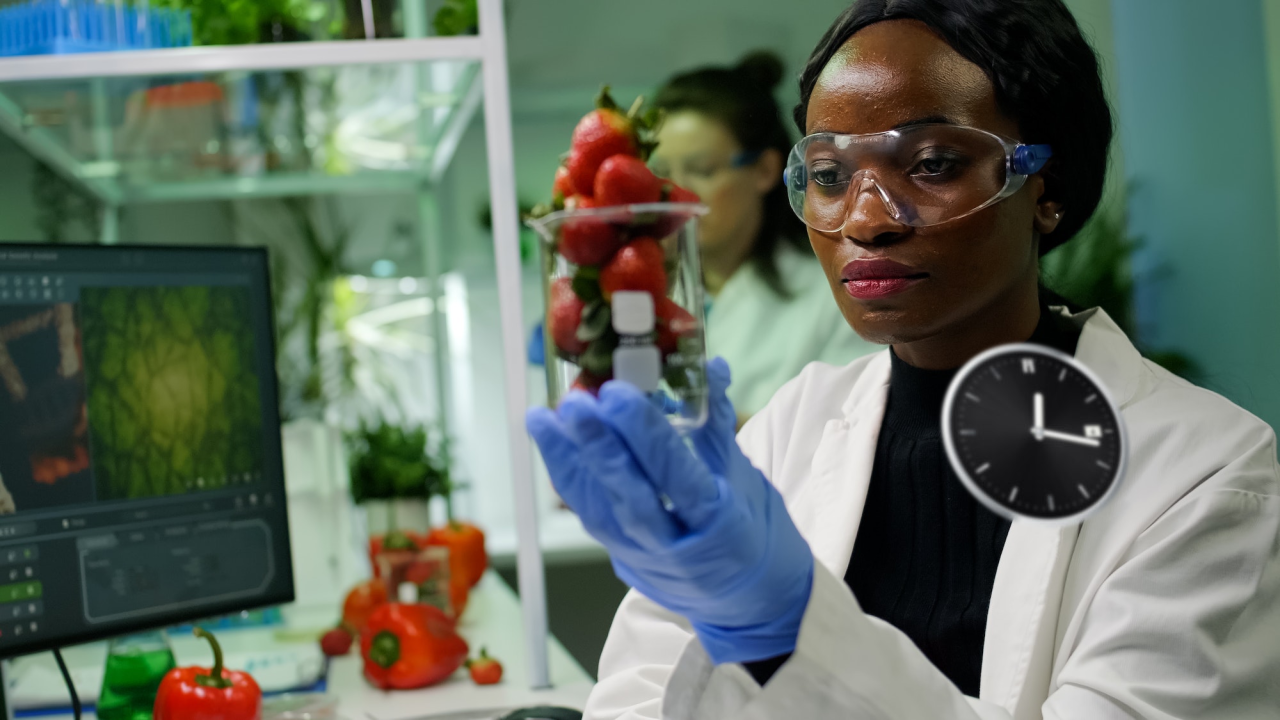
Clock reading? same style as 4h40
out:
12h17
